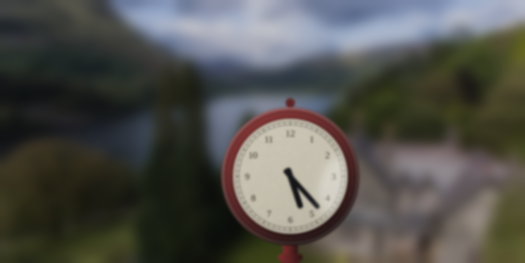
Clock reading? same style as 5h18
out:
5h23
